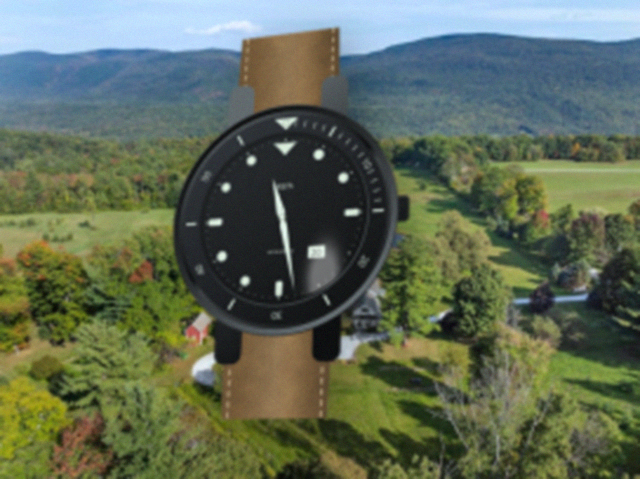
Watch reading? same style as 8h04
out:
11h28
